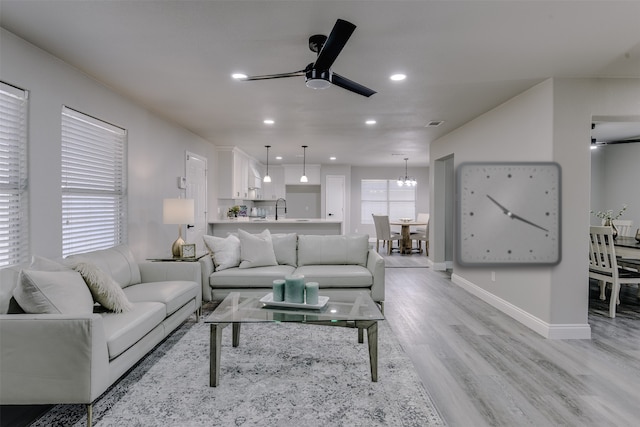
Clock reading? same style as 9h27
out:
10h19
